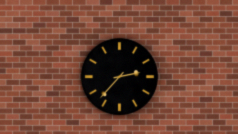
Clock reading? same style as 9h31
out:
2h37
